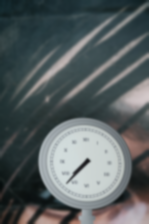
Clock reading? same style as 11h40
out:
7h37
